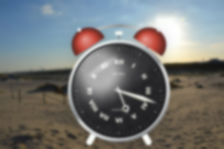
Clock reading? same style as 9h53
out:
5h18
